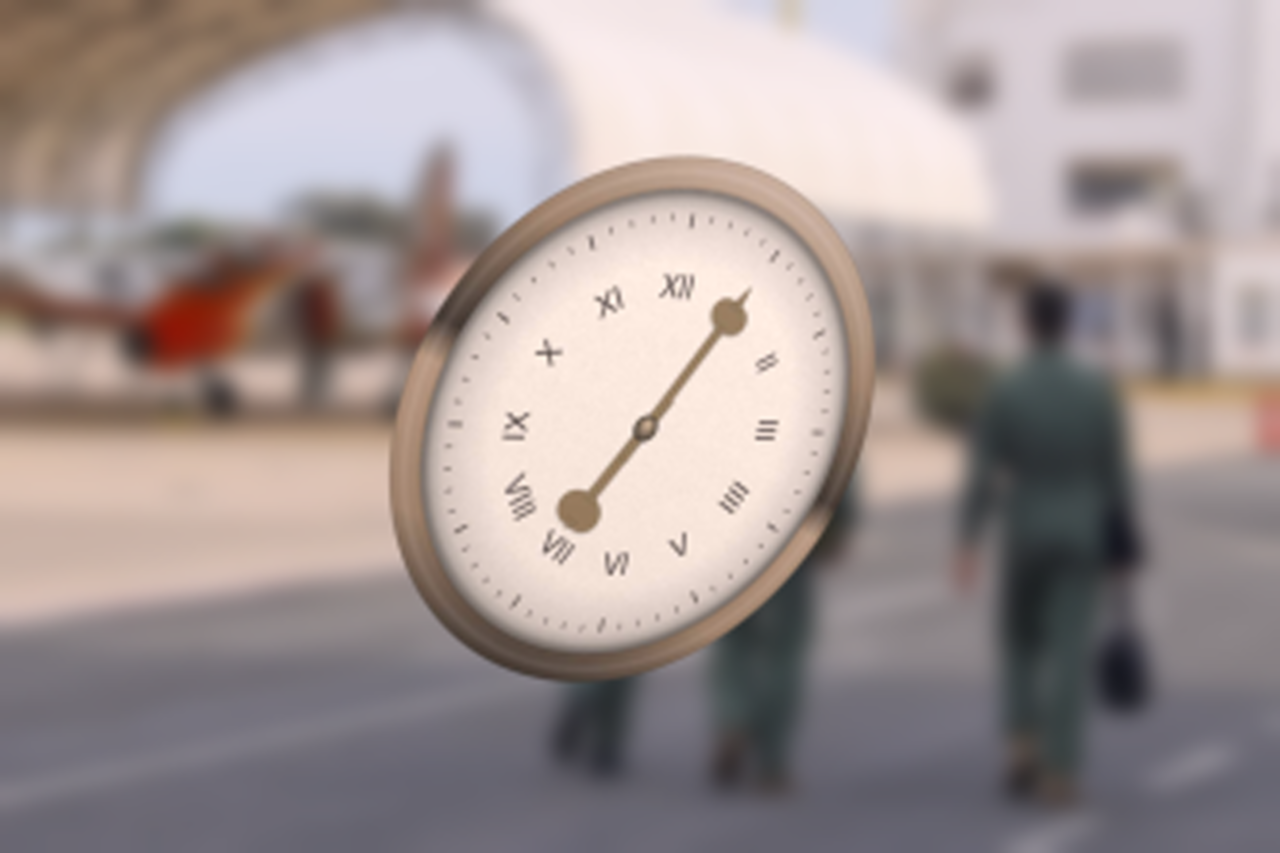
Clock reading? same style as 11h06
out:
7h05
